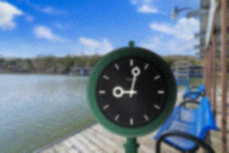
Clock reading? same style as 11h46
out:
9h02
